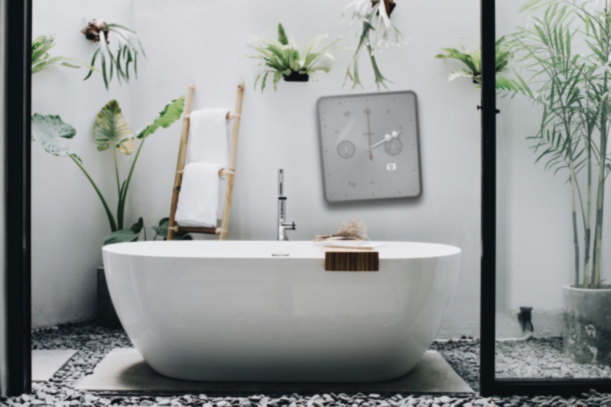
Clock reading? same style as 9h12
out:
2h11
